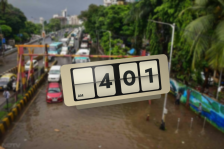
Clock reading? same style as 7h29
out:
4h01
